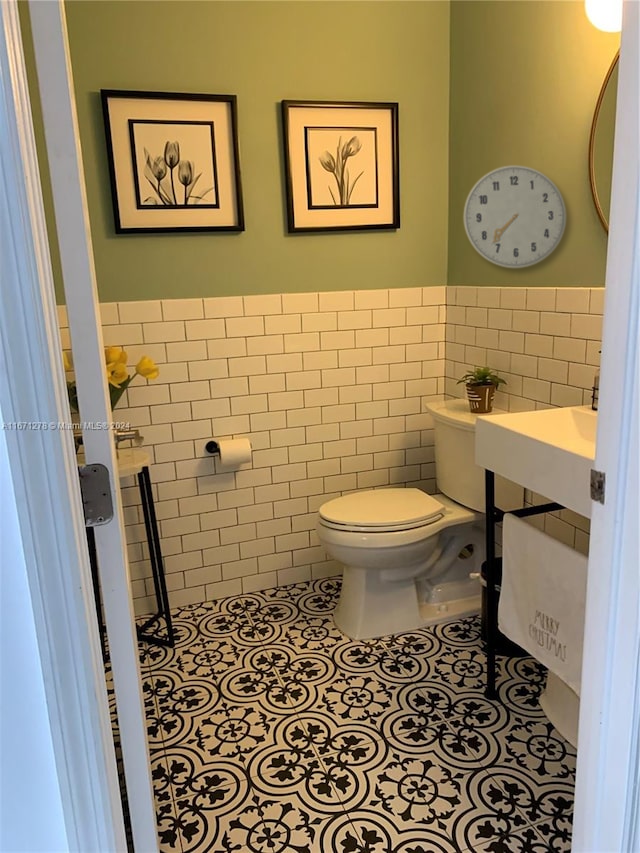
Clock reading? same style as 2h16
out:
7h37
